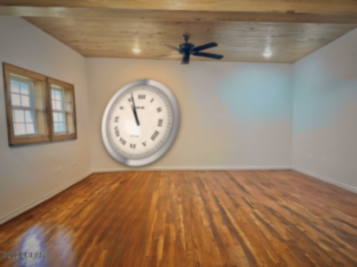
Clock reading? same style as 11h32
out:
10h56
